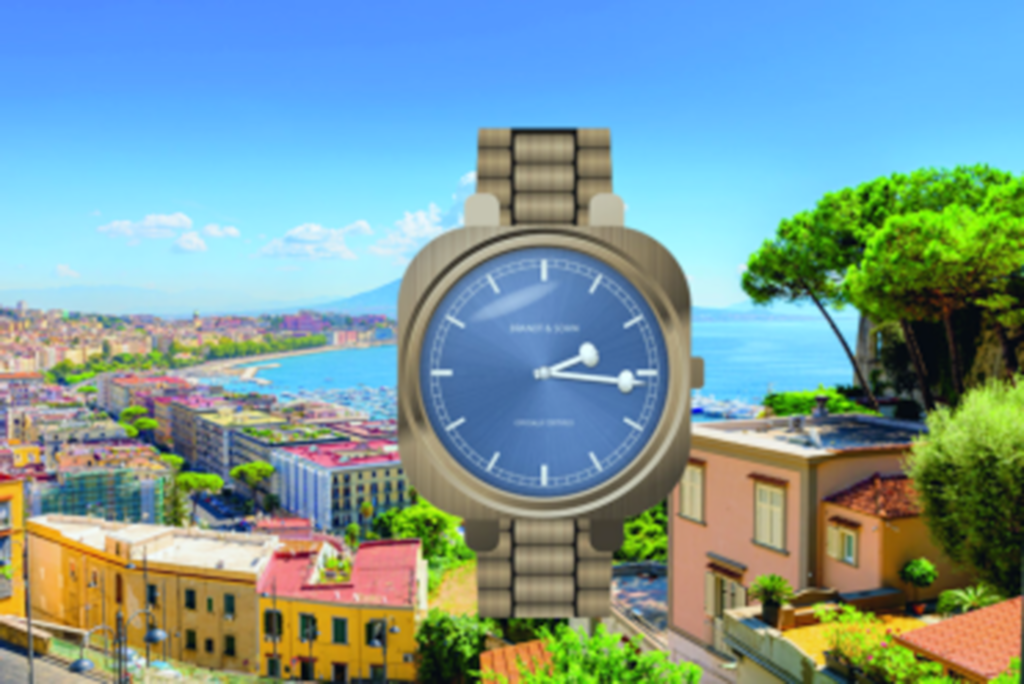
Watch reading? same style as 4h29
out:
2h16
